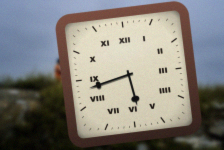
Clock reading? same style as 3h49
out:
5h43
